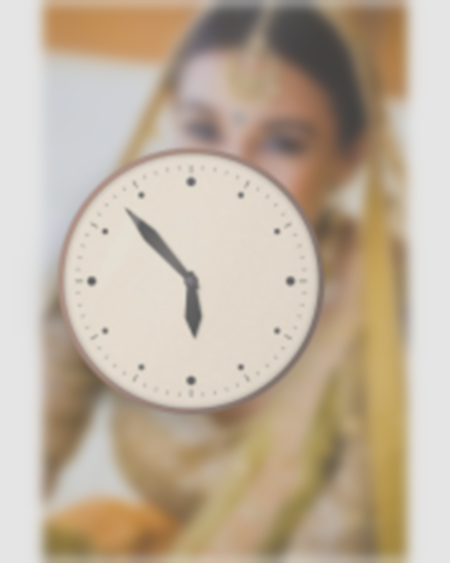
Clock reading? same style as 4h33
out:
5h53
